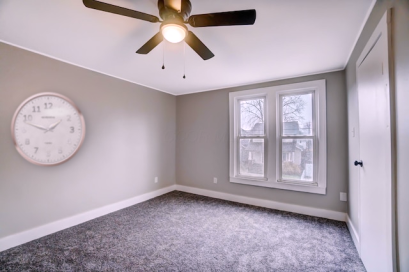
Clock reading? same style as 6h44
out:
1h48
